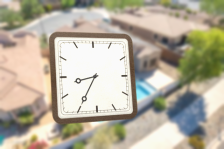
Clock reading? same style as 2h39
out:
8h35
